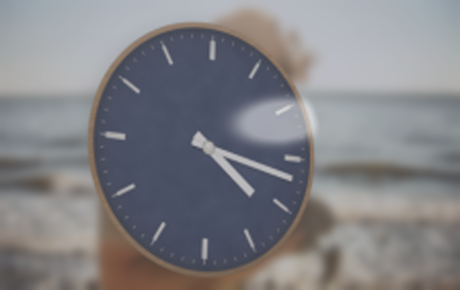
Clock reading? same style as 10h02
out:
4h17
